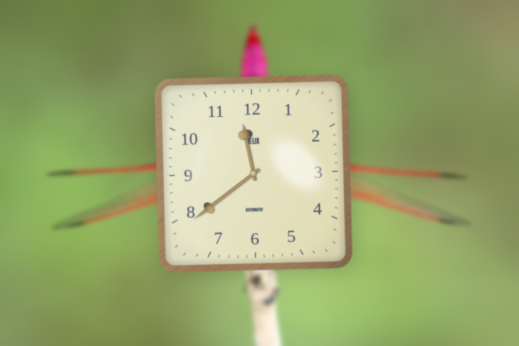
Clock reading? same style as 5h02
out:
11h39
